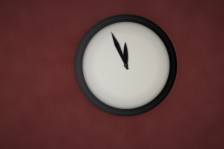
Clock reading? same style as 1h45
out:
11h56
